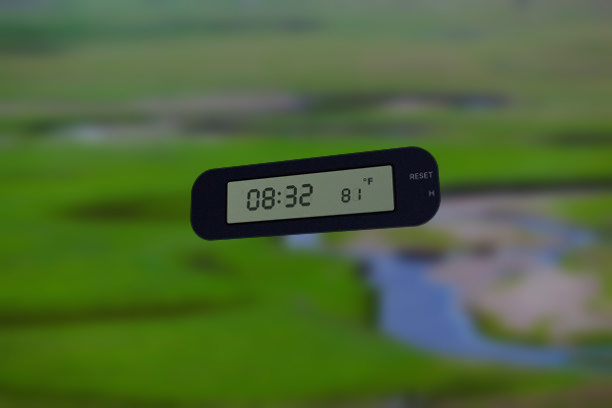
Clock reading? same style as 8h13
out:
8h32
